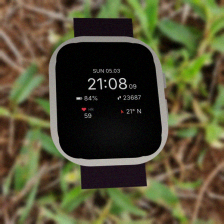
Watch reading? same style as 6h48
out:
21h08
